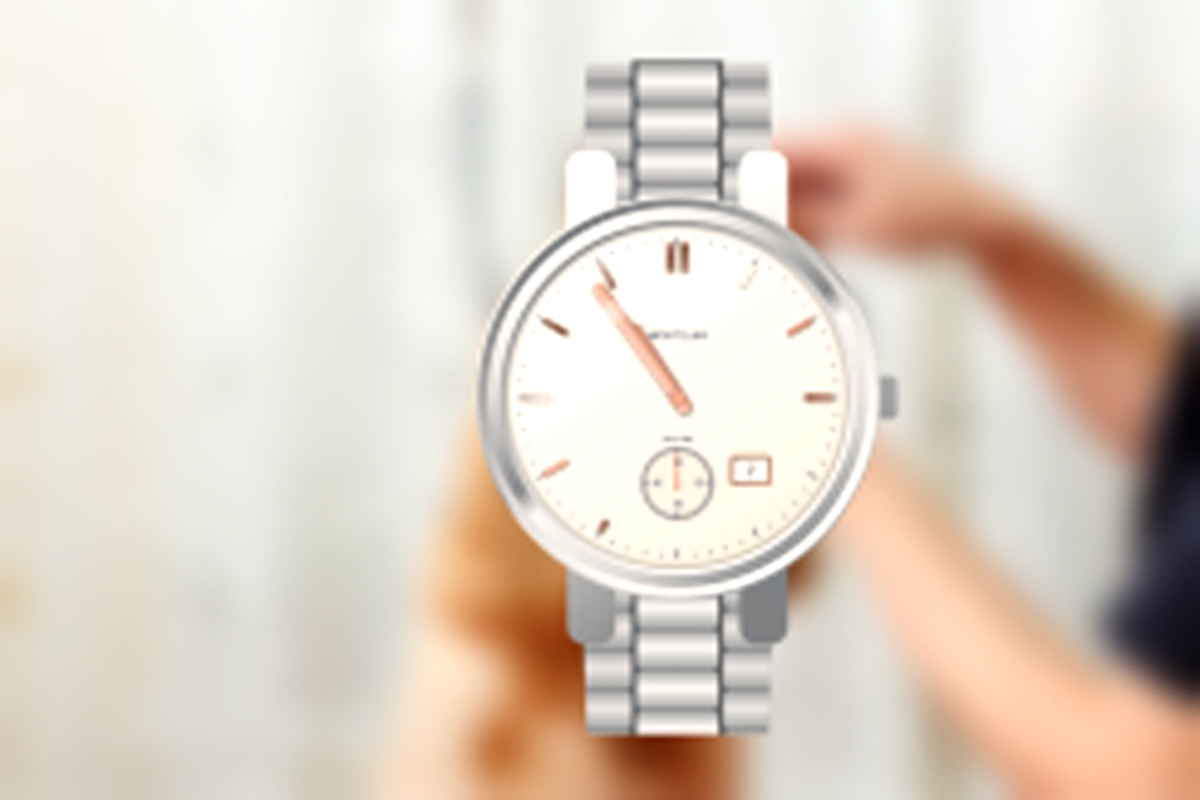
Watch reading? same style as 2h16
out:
10h54
